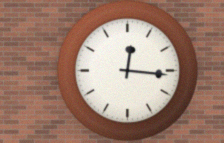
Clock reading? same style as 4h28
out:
12h16
